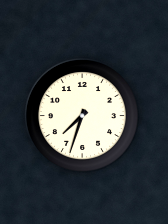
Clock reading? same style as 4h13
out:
7h33
